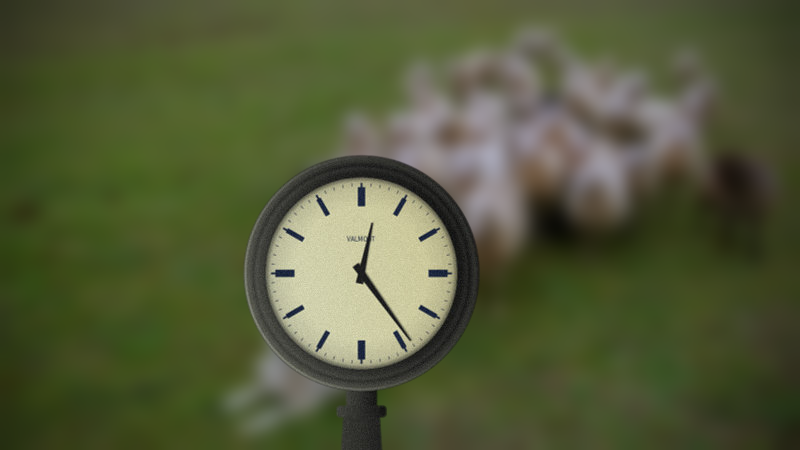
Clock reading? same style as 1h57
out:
12h24
